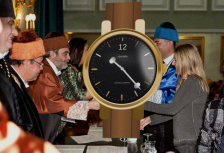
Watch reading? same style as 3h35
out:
10h23
